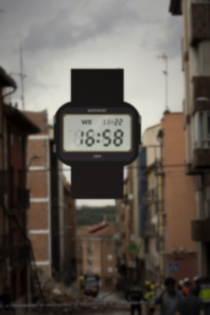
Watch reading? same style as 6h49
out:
16h58
